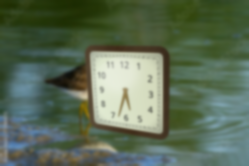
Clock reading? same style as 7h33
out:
5h33
